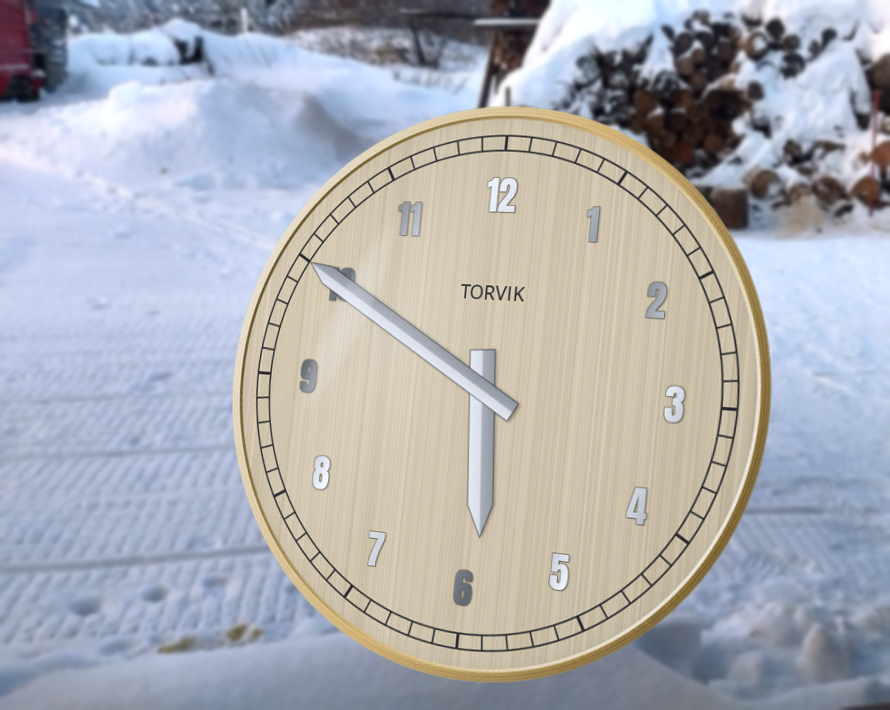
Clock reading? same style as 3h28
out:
5h50
